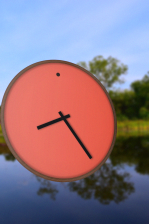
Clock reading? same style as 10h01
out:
8h25
